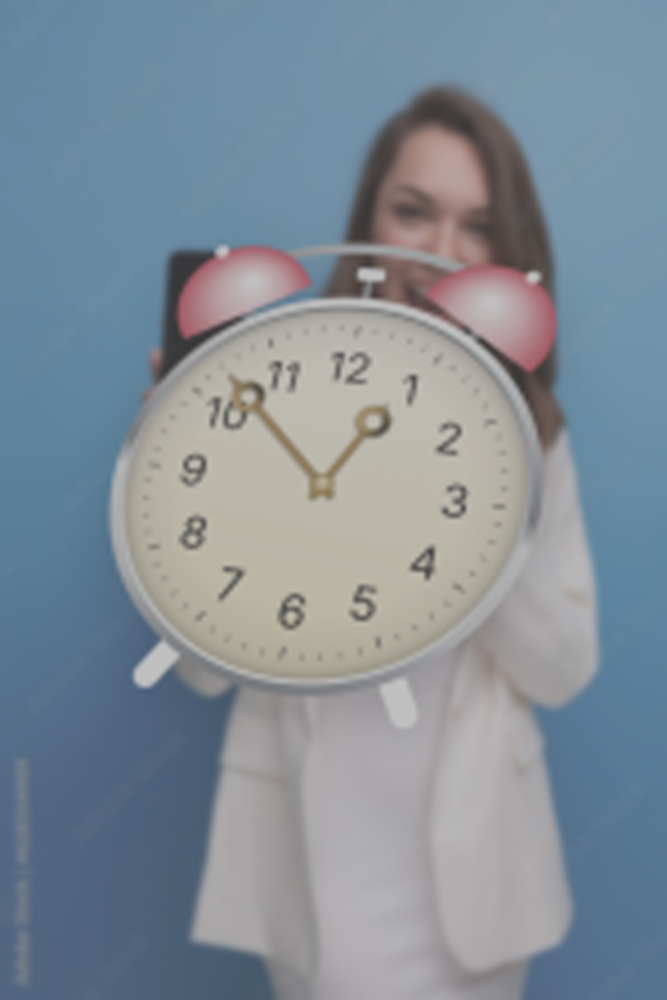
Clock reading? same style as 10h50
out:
12h52
